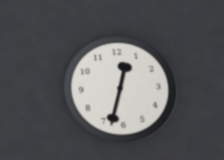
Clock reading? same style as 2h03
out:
12h33
